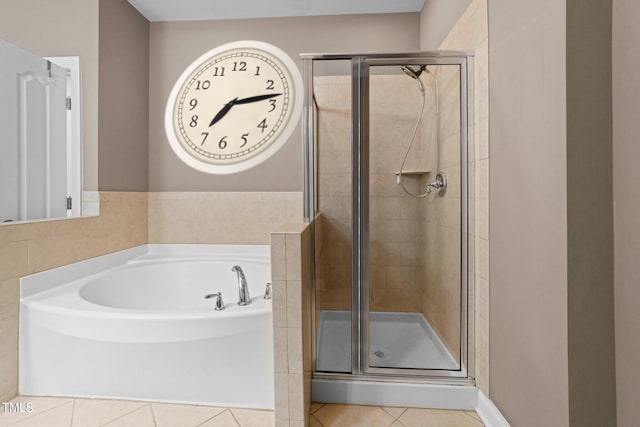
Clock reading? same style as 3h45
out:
7h13
